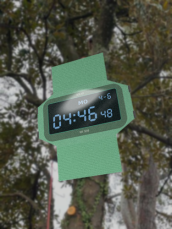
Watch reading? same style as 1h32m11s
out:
4h46m48s
